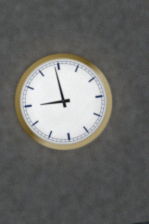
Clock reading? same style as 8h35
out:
8h59
